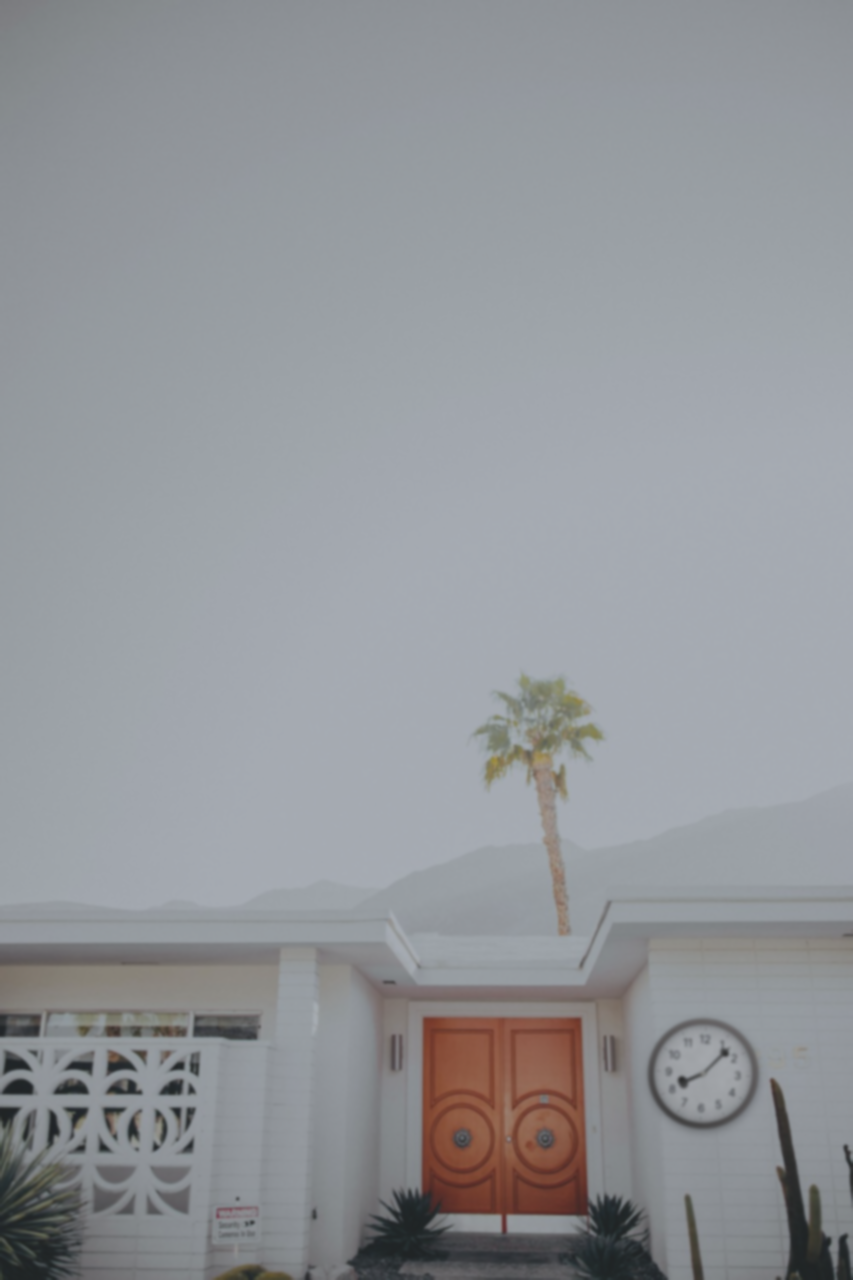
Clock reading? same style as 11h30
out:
8h07
